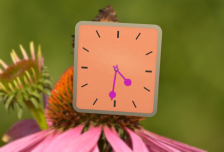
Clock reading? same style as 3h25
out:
4h31
